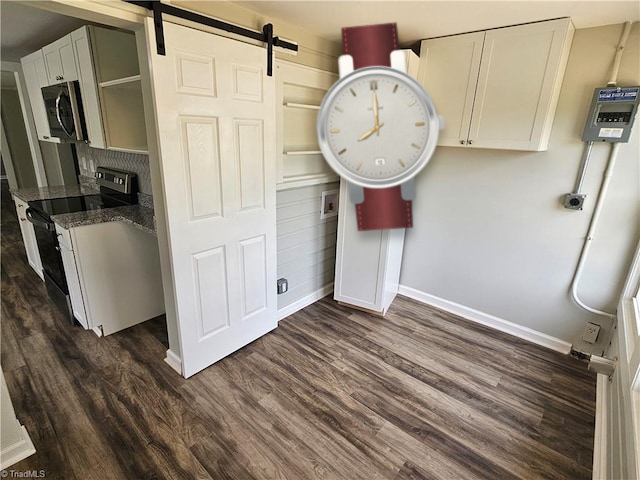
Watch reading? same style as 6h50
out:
8h00
